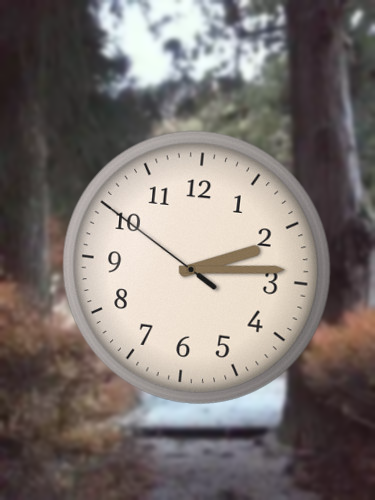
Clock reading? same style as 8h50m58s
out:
2h13m50s
